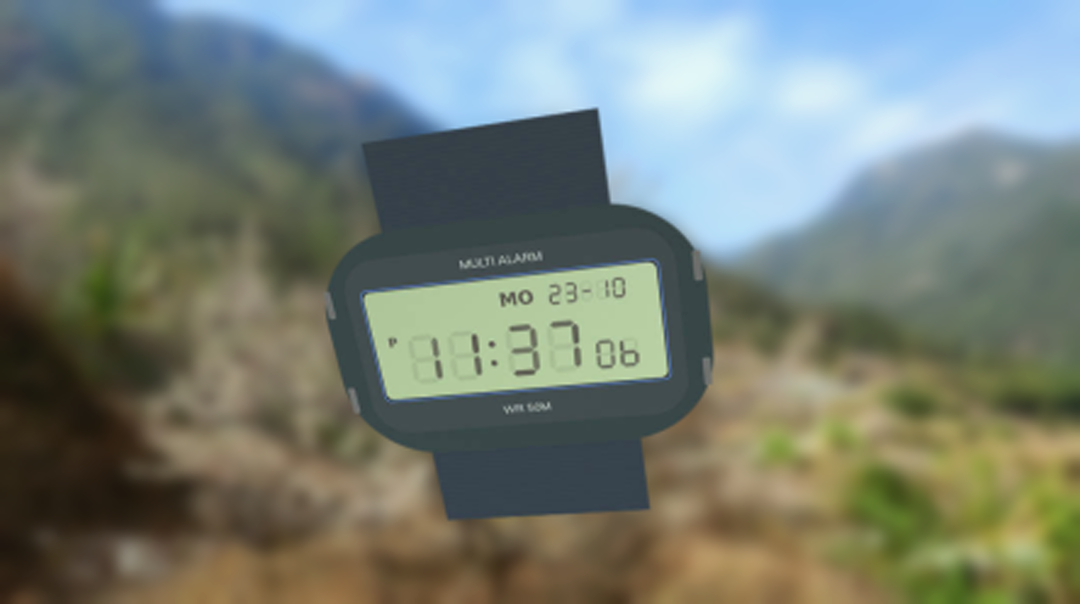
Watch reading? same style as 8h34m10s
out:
11h37m06s
